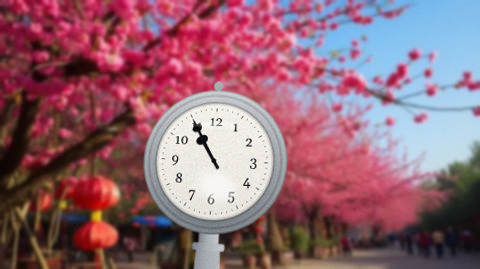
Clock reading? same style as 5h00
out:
10h55
